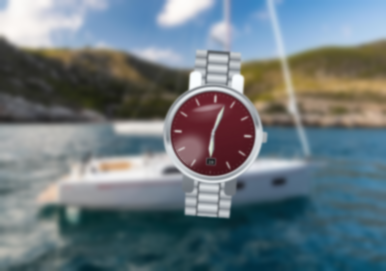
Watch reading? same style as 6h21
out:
6h03
